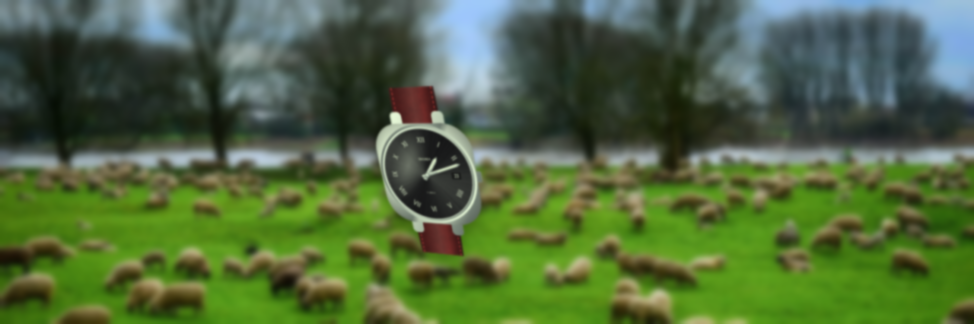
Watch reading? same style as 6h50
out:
1h12
